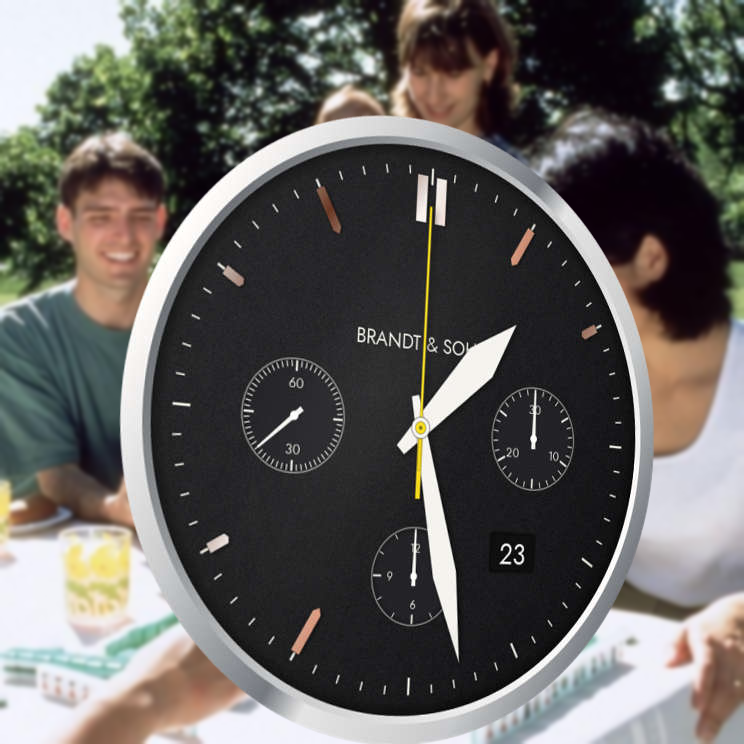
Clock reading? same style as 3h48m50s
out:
1h27m38s
